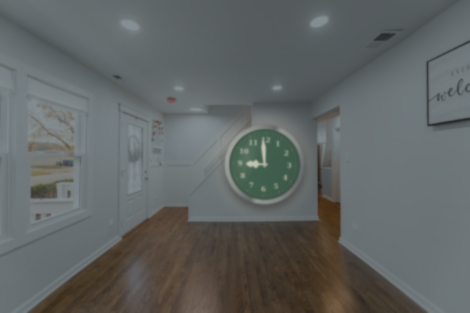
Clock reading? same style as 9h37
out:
8h59
